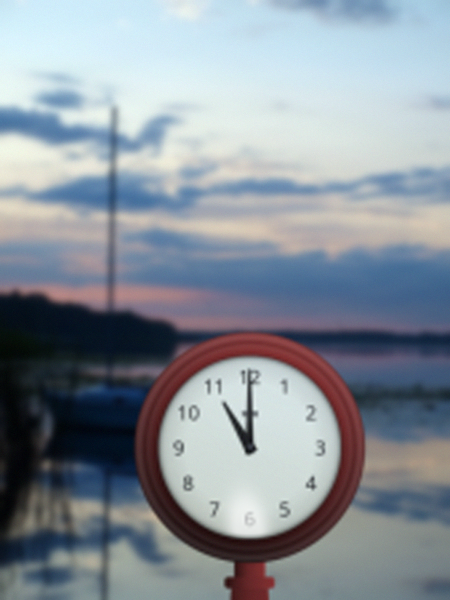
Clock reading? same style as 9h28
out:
11h00
